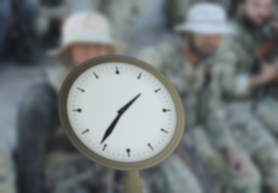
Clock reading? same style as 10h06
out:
1h36
